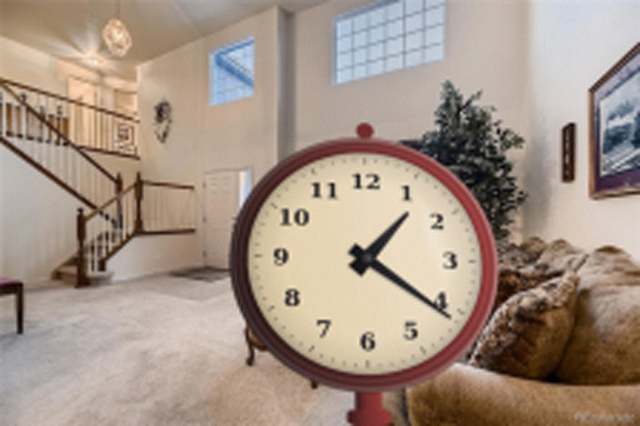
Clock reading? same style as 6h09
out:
1h21
